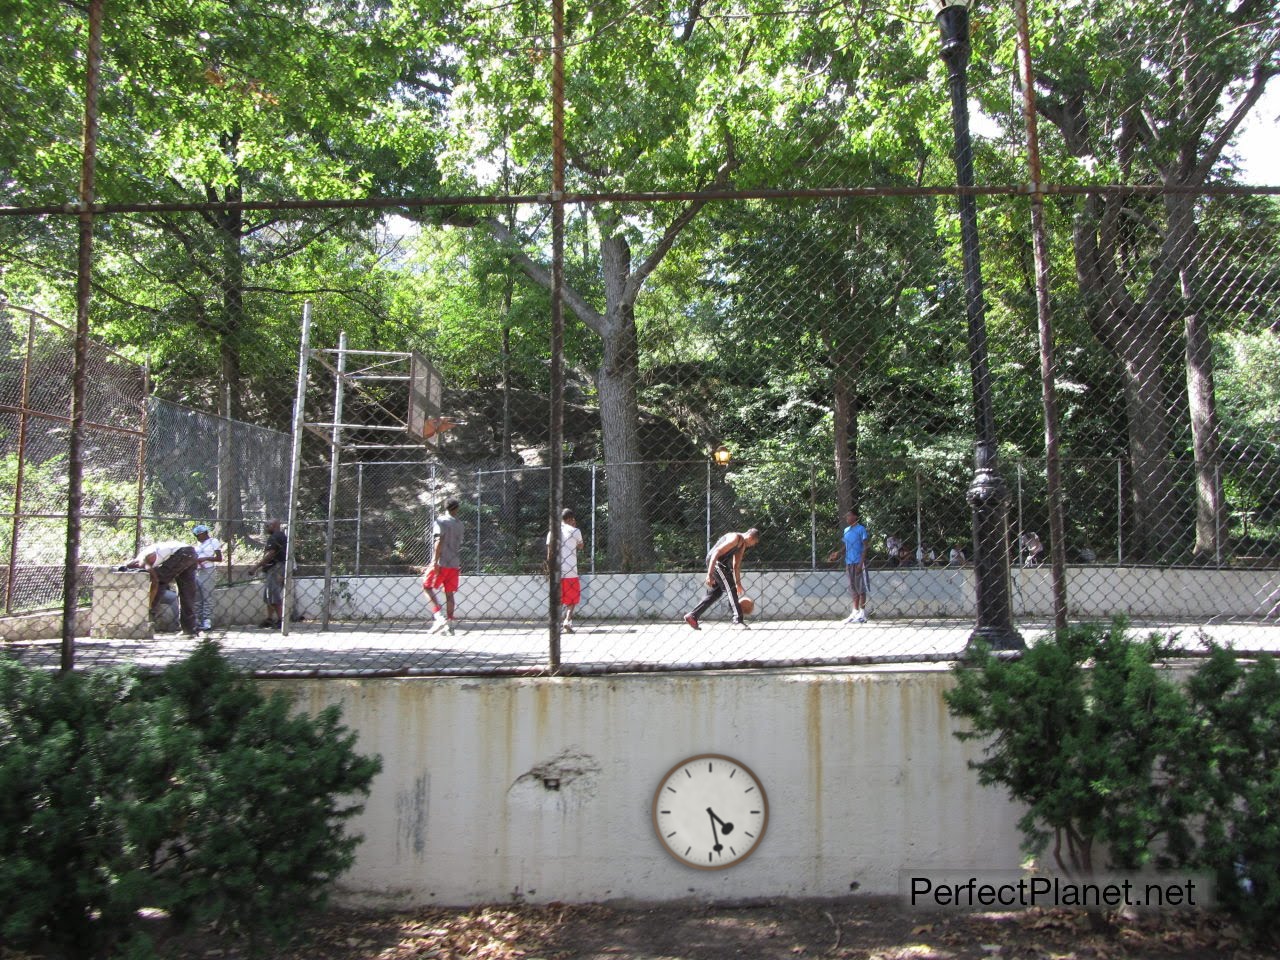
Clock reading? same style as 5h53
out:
4h28
